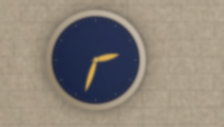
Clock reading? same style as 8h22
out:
2h33
